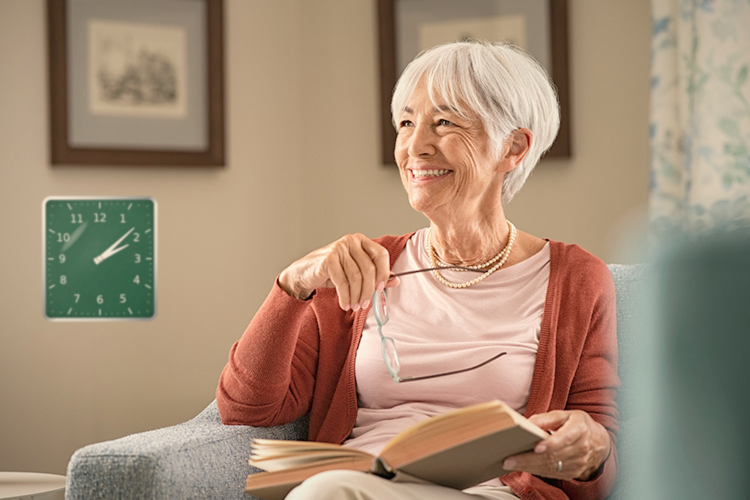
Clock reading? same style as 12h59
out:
2h08
